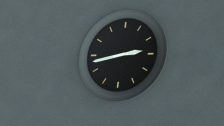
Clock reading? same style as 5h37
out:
2h43
